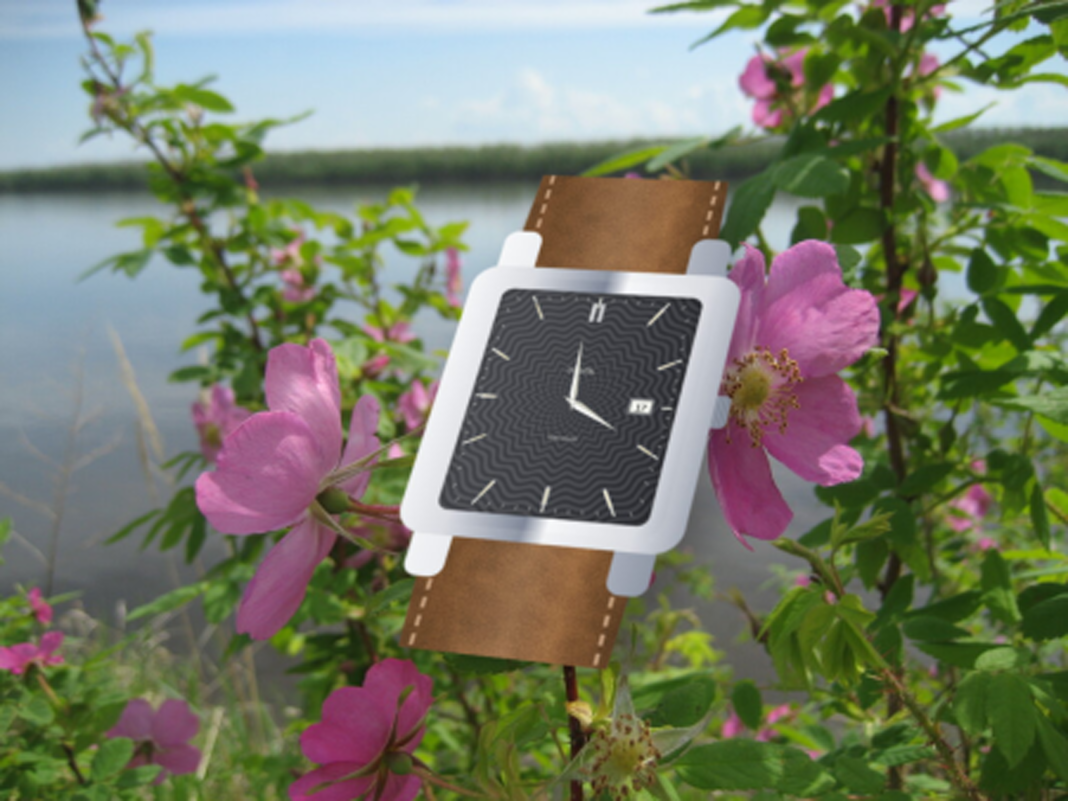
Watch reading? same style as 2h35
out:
3h59
